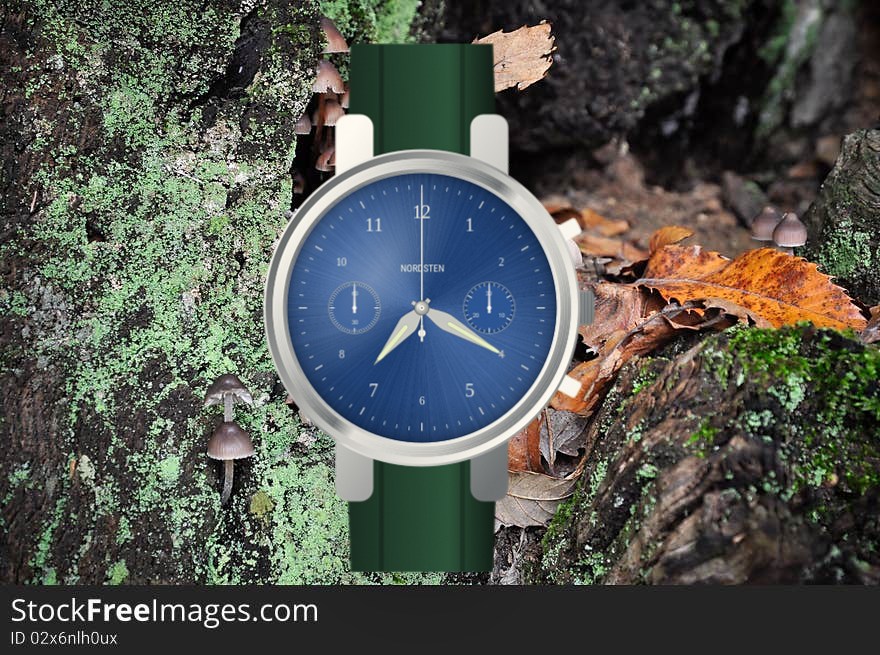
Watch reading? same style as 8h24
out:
7h20
